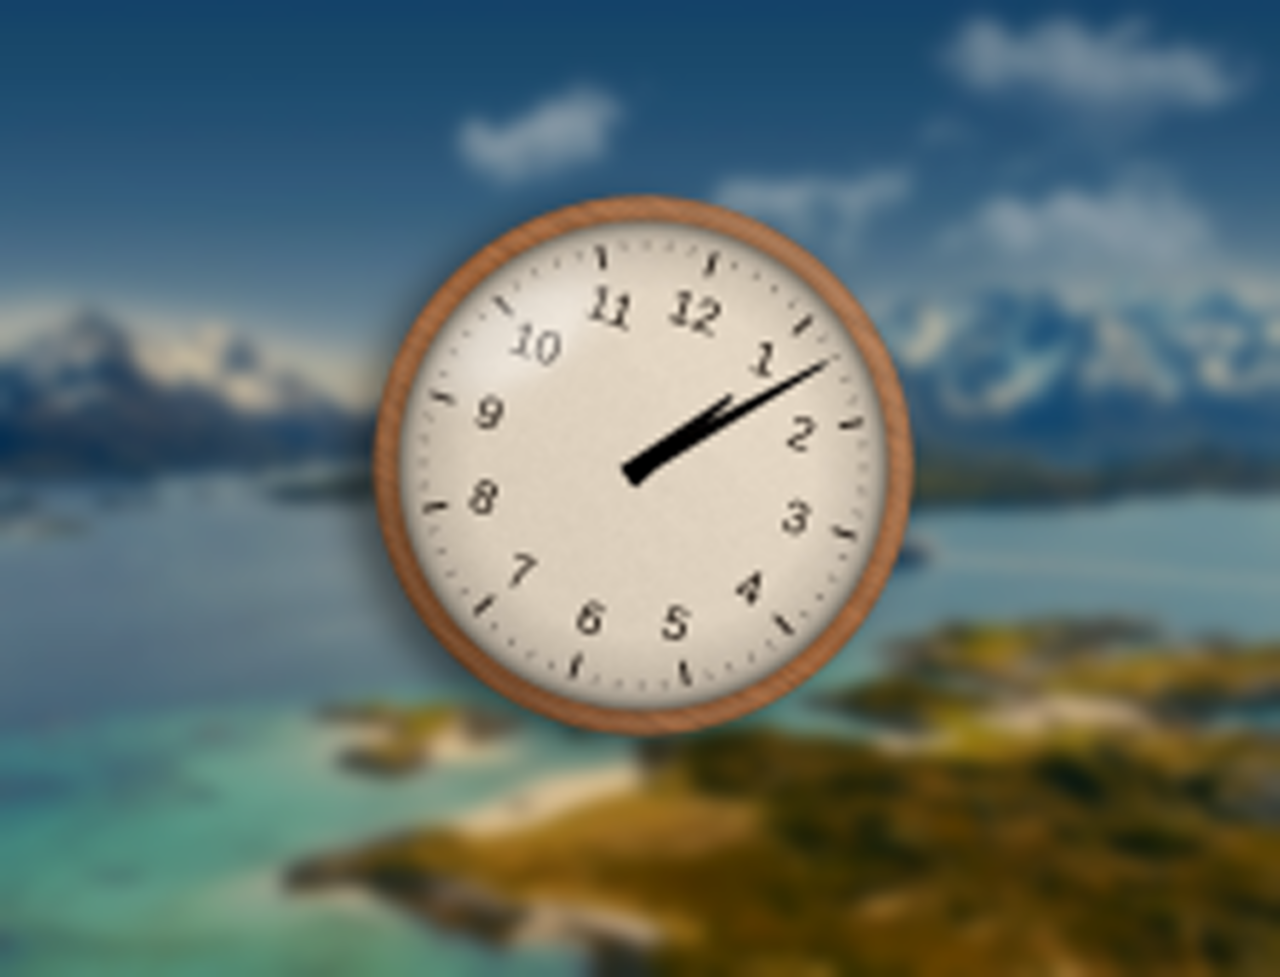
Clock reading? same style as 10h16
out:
1h07
